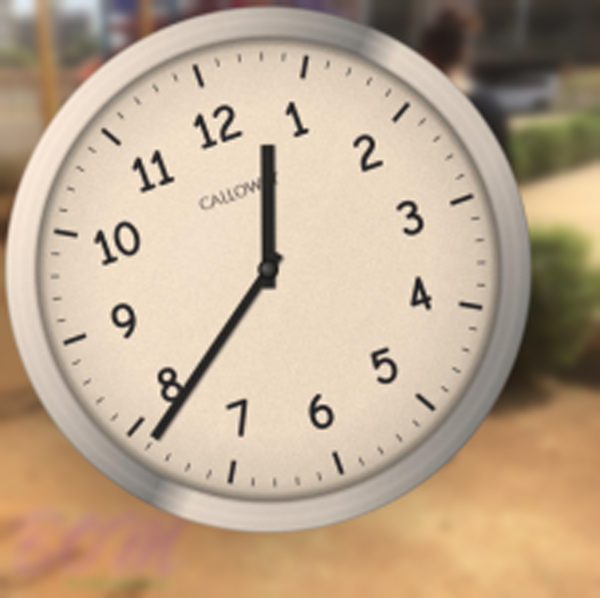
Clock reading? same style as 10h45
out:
12h39
